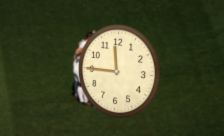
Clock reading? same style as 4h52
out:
11h45
